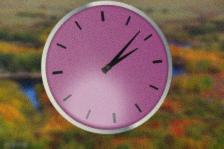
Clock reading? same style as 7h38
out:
2h08
